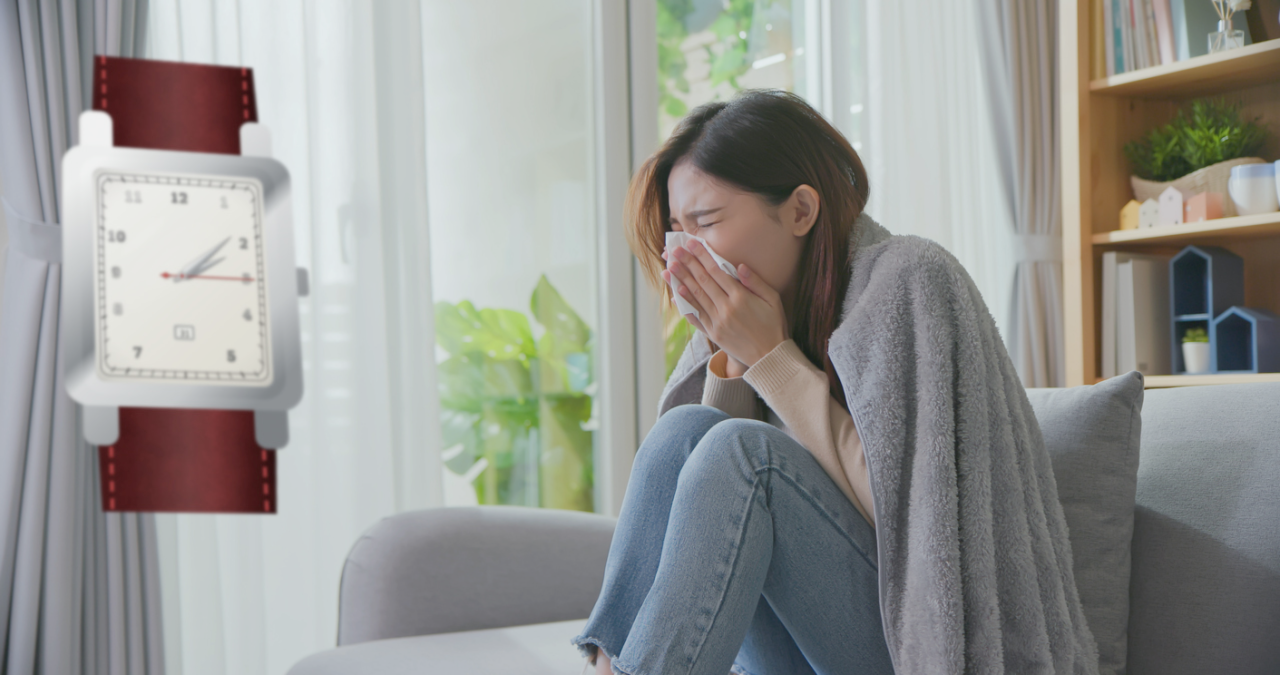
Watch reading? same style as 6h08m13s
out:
2h08m15s
